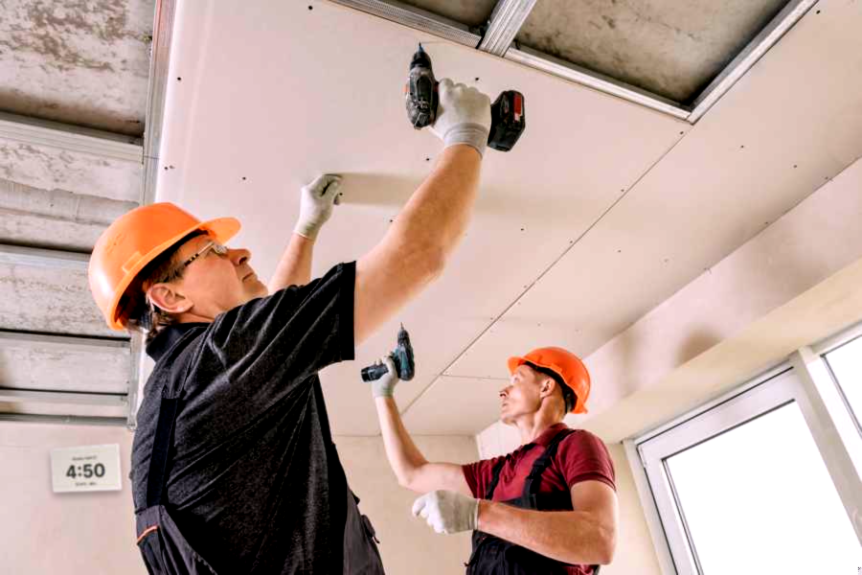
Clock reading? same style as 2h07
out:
4h50
